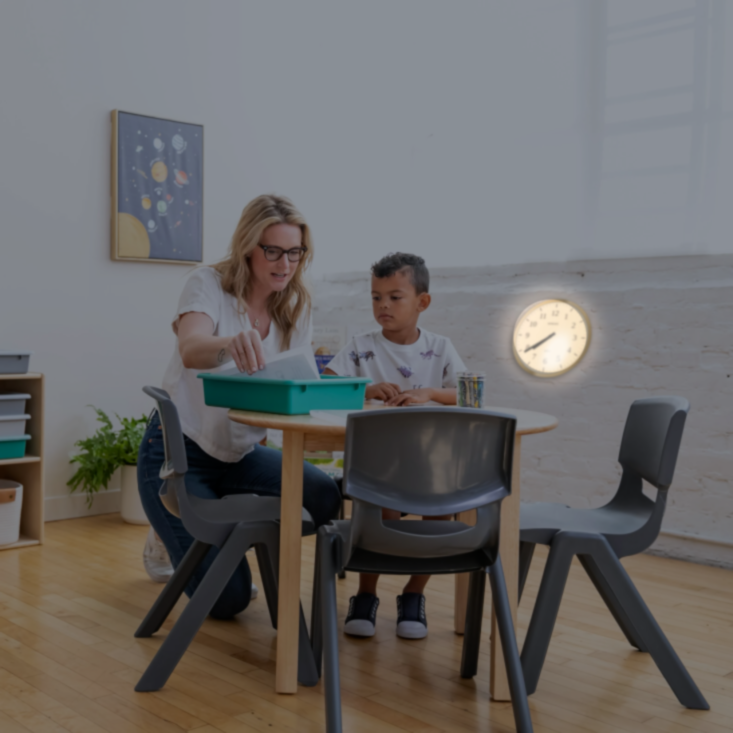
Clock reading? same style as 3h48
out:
7h39
